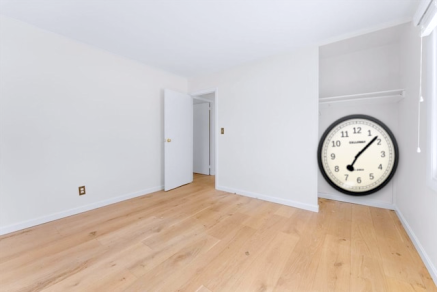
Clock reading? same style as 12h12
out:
7h08
